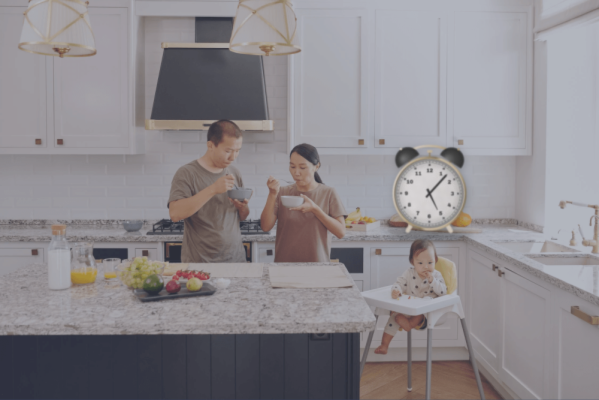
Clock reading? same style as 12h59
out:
5h07
